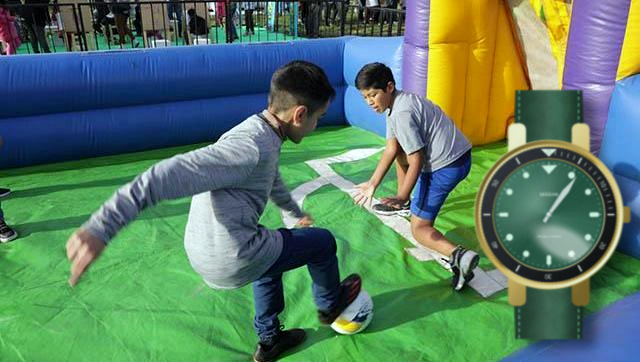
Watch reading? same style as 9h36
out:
1h06
